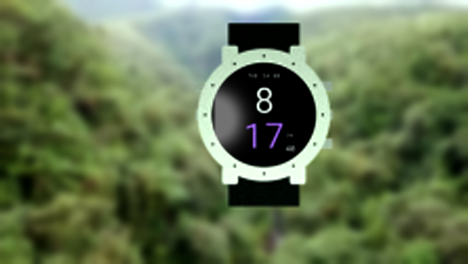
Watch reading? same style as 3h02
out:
8h17
